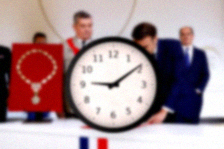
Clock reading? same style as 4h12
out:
9h09
